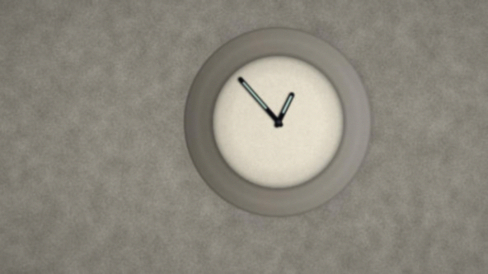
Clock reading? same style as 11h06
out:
12h53
